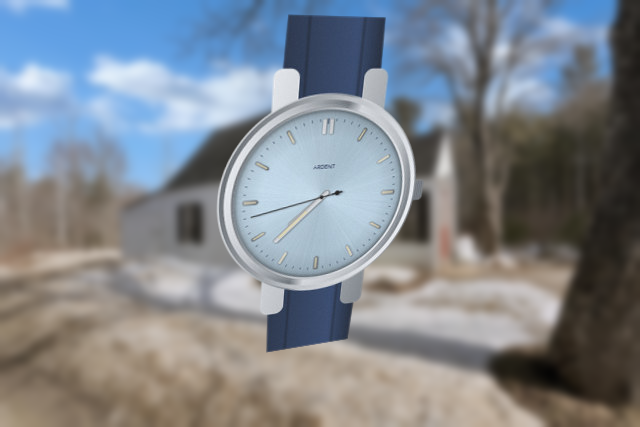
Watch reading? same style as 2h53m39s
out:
7h37m43s
